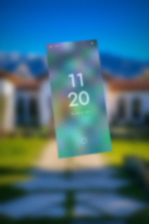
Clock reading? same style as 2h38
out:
11h20
